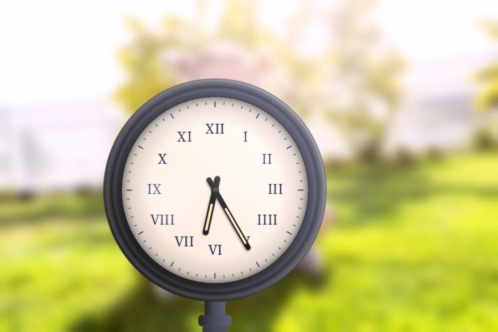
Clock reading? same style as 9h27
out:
6h25
